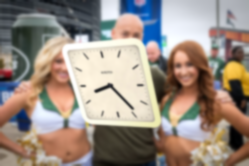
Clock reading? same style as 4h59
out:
8h24
